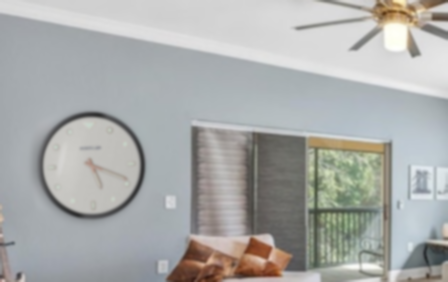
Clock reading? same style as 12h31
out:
5h19
